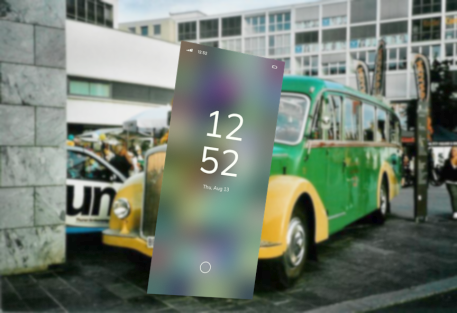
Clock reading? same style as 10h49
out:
12h52
